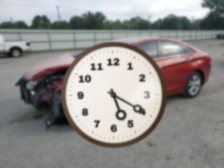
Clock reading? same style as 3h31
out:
5h20
